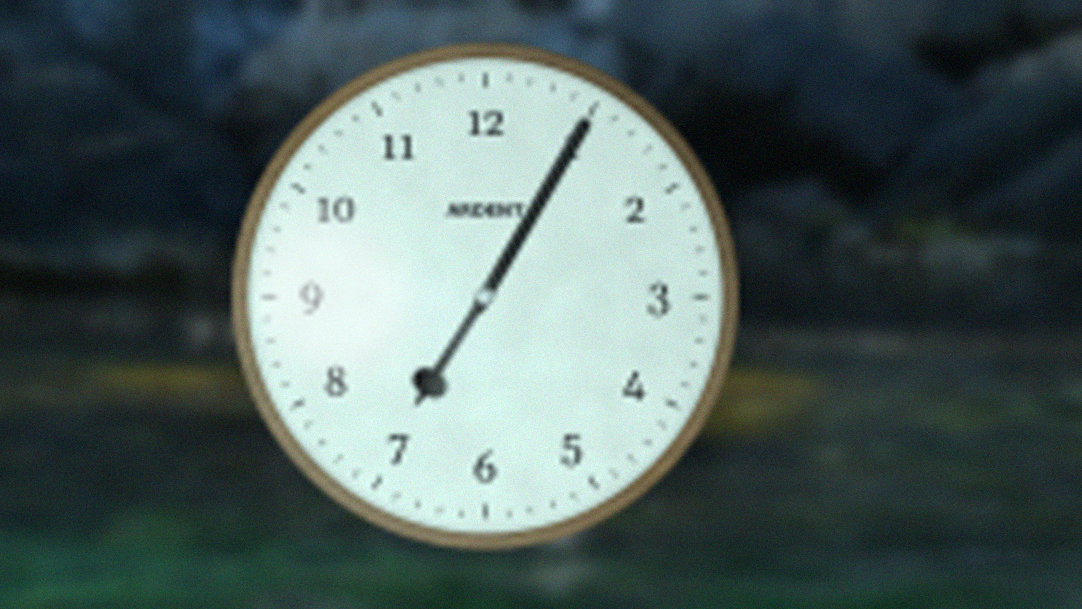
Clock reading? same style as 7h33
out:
7h05
